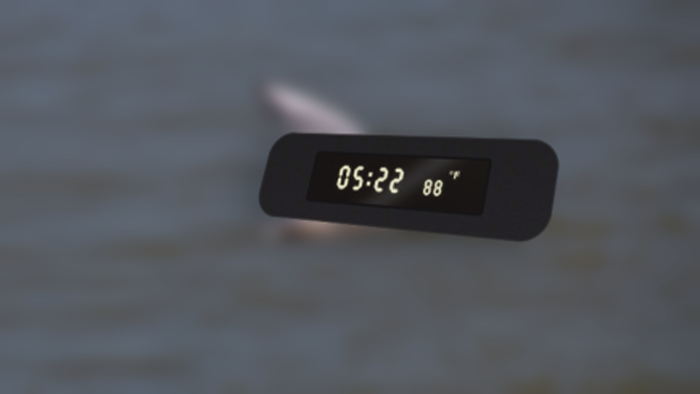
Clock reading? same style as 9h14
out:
5h22
